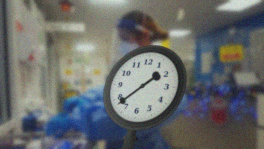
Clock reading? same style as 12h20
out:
1h38
